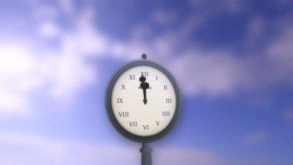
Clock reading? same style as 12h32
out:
11h59
